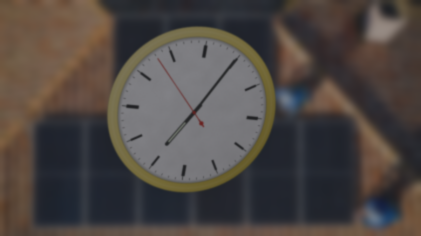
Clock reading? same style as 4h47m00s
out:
7h04m53s
